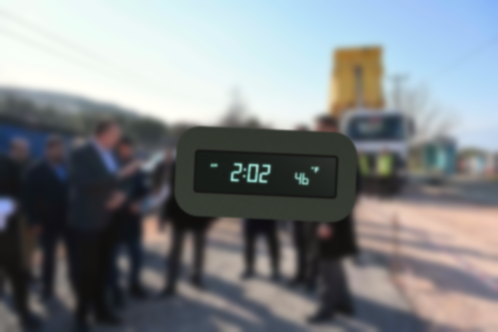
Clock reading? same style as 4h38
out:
2h02
